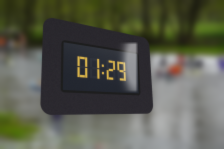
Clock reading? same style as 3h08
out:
1h29
